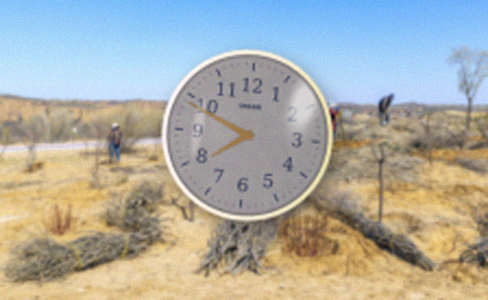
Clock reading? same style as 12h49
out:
7h49
